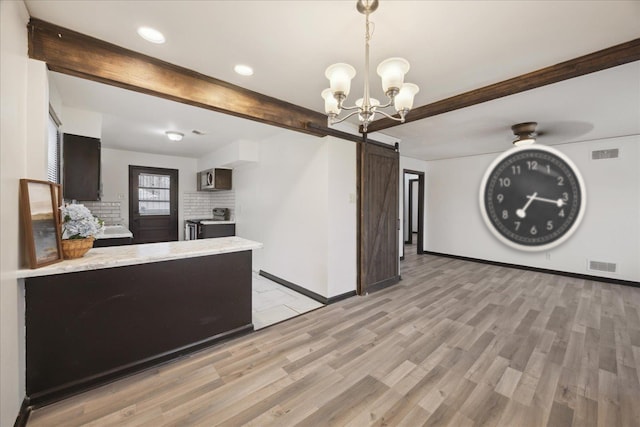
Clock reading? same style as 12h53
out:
7h17
